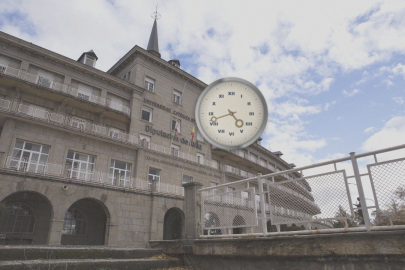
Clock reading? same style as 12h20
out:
4h42
